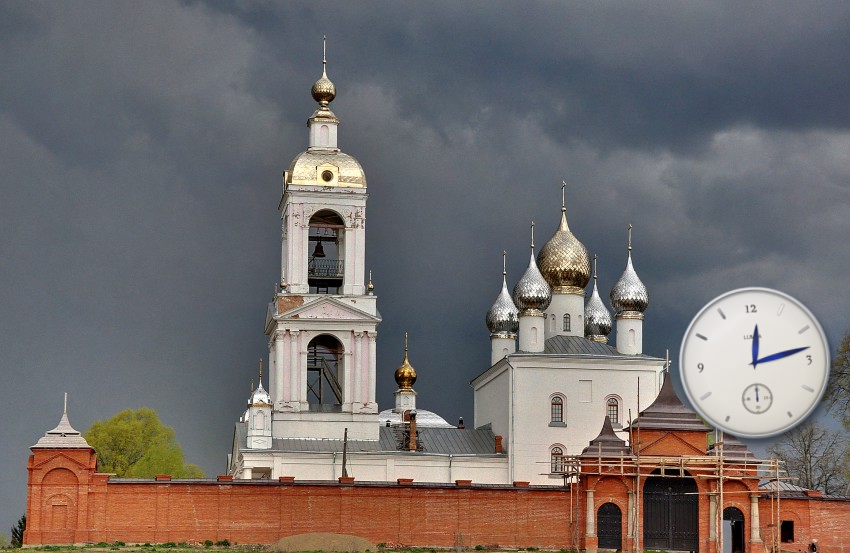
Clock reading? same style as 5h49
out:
12h13
